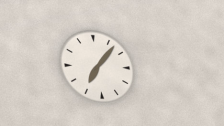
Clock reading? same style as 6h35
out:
7h07
